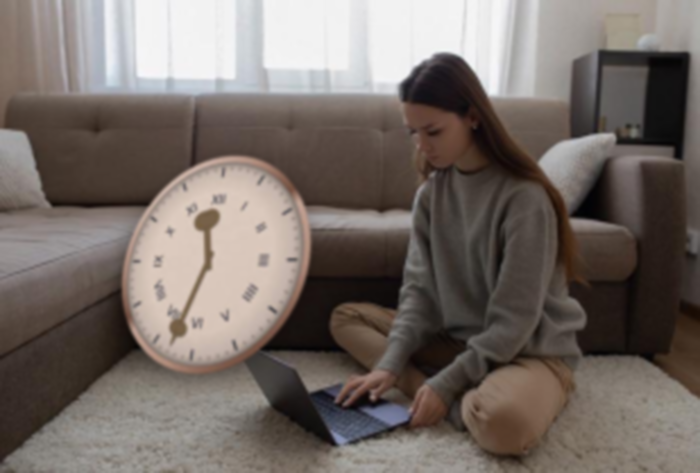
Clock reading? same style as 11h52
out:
11h33
